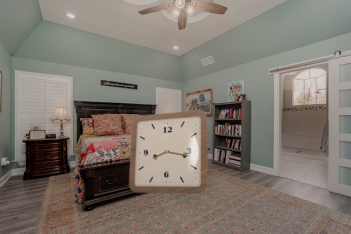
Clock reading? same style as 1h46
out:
8h17
